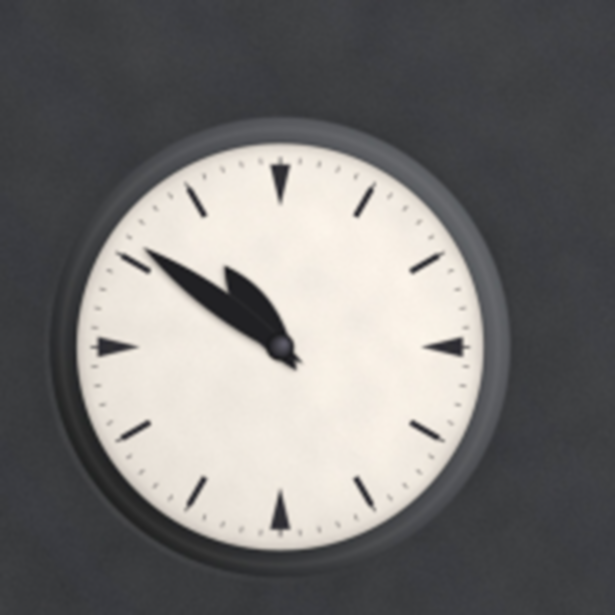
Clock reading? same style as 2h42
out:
10h51
